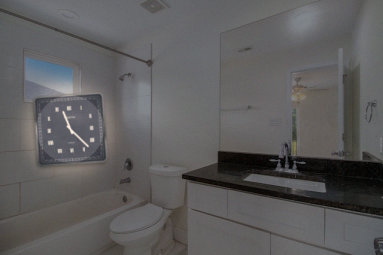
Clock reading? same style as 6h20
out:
11h23
